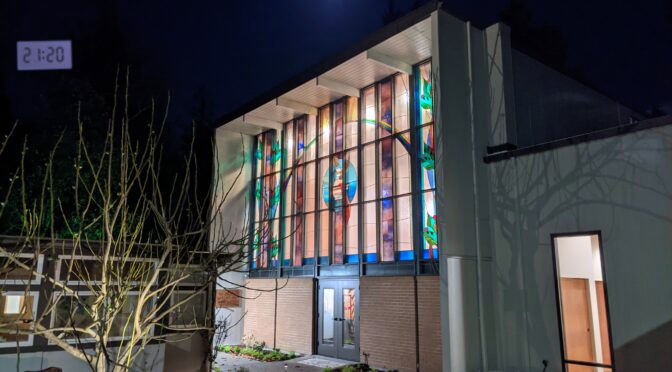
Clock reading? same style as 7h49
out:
21h20
